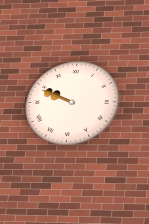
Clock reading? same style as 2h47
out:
9h49
